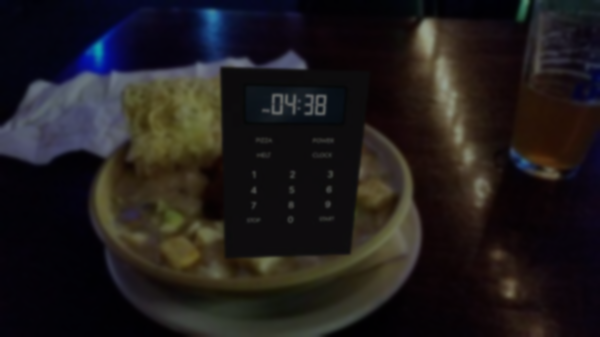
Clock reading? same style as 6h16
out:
4h38
